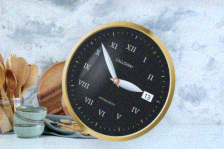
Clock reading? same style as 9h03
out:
2h52
